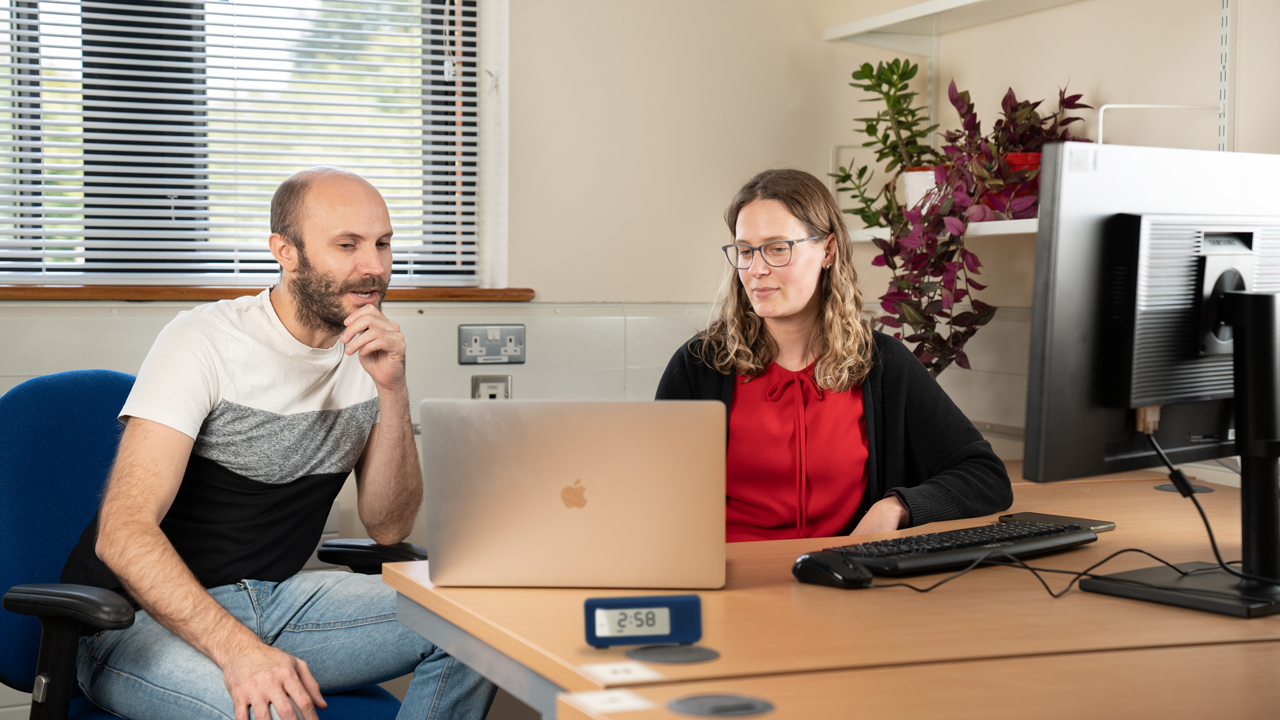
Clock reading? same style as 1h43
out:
2h58
